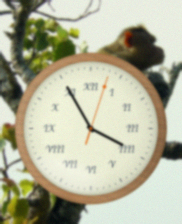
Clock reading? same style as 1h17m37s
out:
3h55m03s
